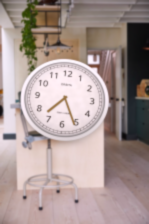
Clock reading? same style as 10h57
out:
7h26
